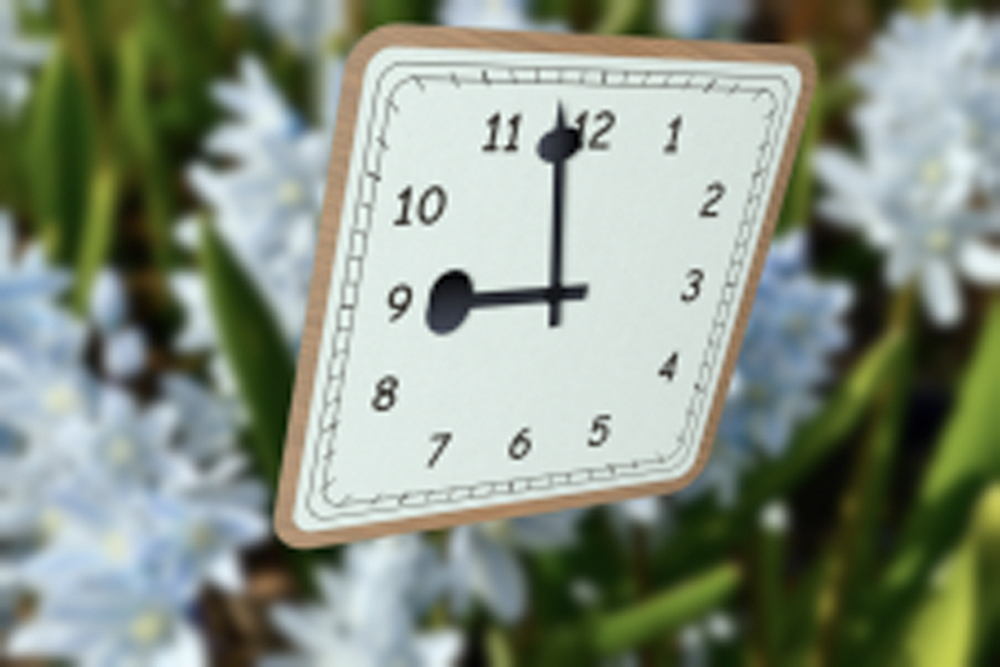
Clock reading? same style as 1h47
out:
8h58
